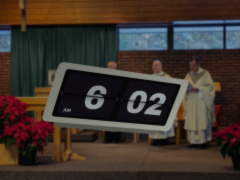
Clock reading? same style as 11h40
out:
6h02
